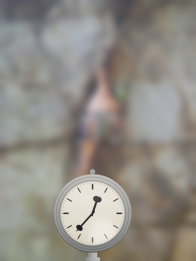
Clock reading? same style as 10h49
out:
12h37
